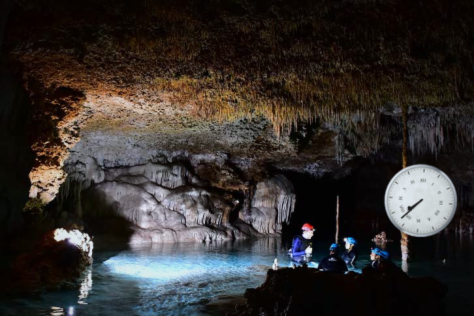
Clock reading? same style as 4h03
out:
7h37
